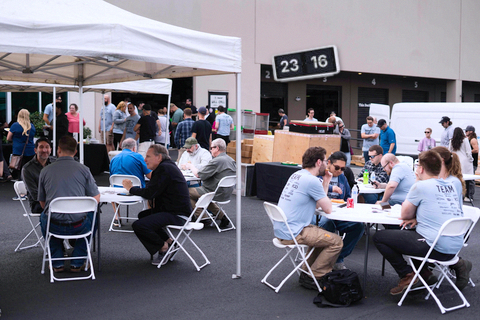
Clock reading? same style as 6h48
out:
23h16
